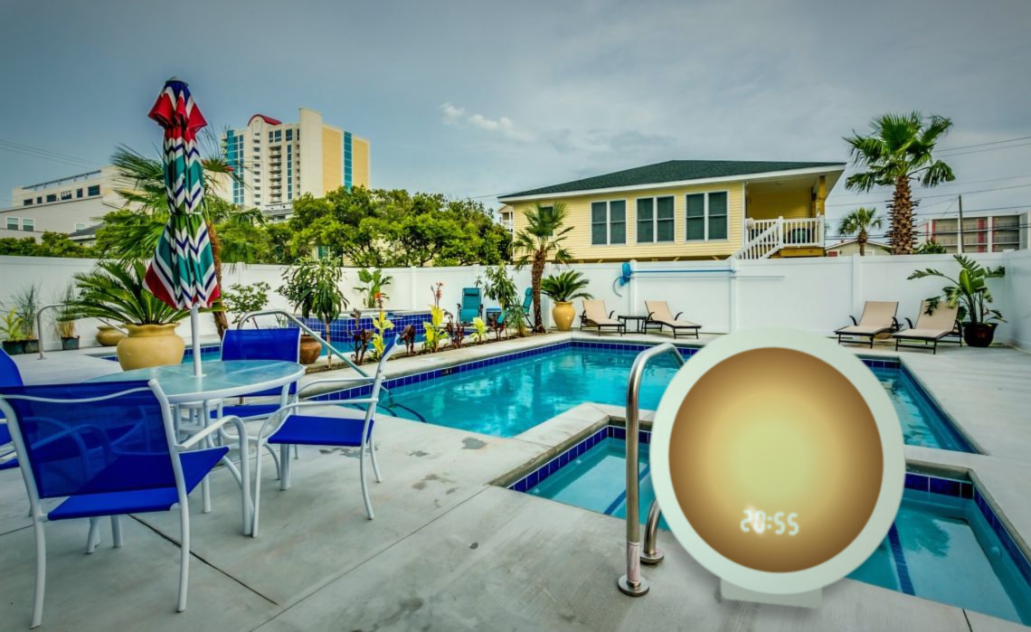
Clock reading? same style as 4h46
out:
20h55
